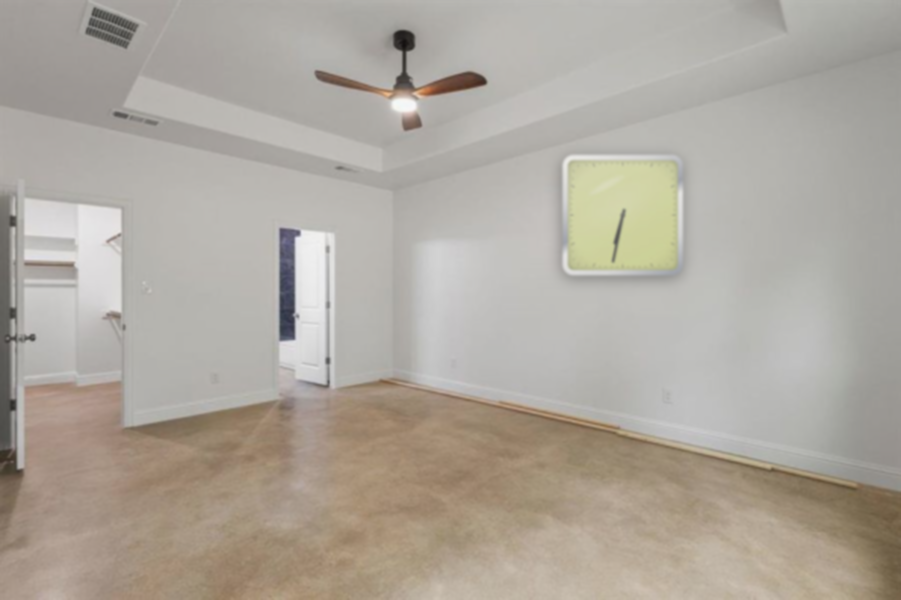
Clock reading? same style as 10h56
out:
6h32
